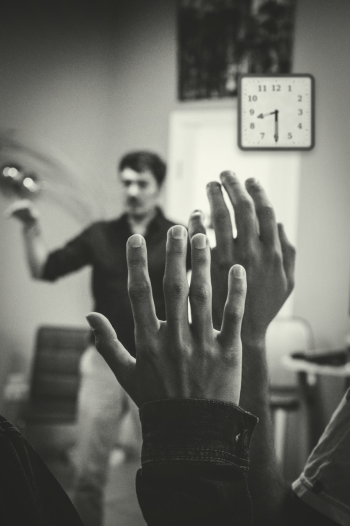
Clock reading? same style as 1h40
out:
8h30
